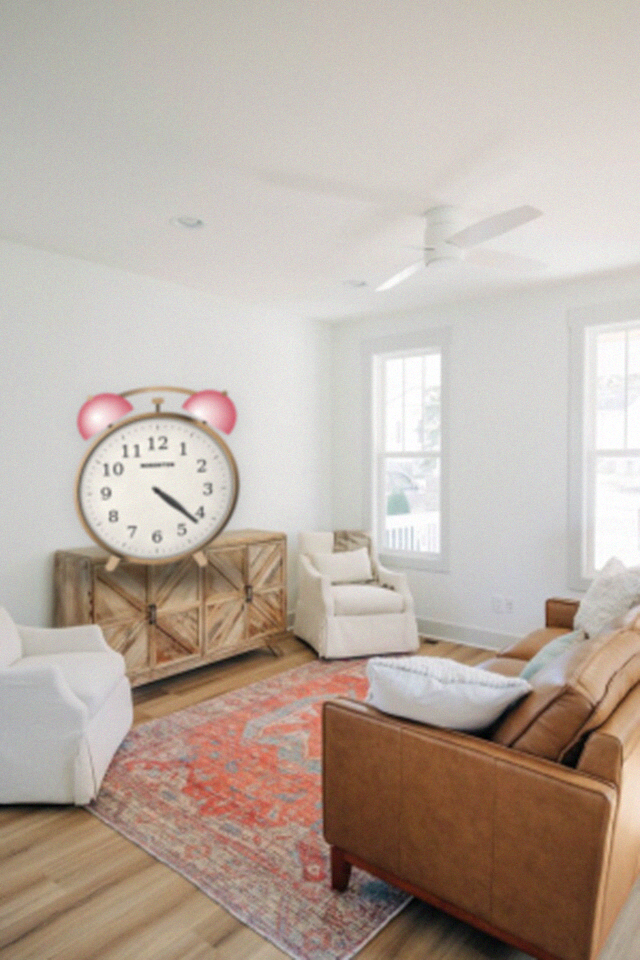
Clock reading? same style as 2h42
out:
4h22
